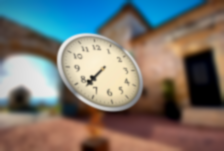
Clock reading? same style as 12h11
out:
7h38
